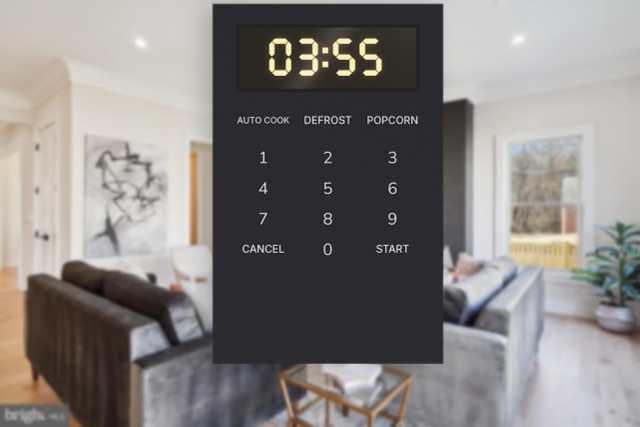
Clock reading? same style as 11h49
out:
3h55
